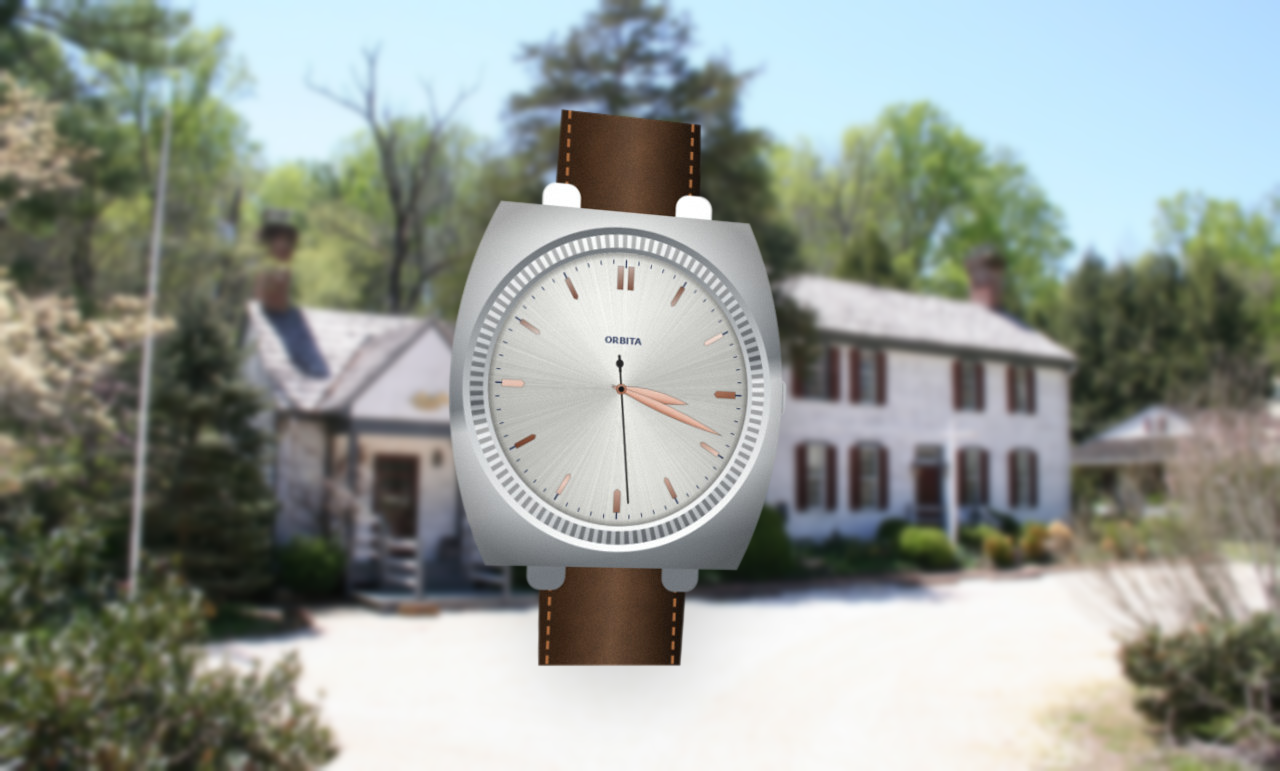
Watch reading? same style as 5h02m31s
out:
3h18m29s
